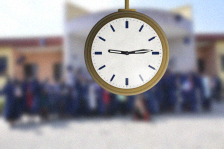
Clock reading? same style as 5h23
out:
9h14
